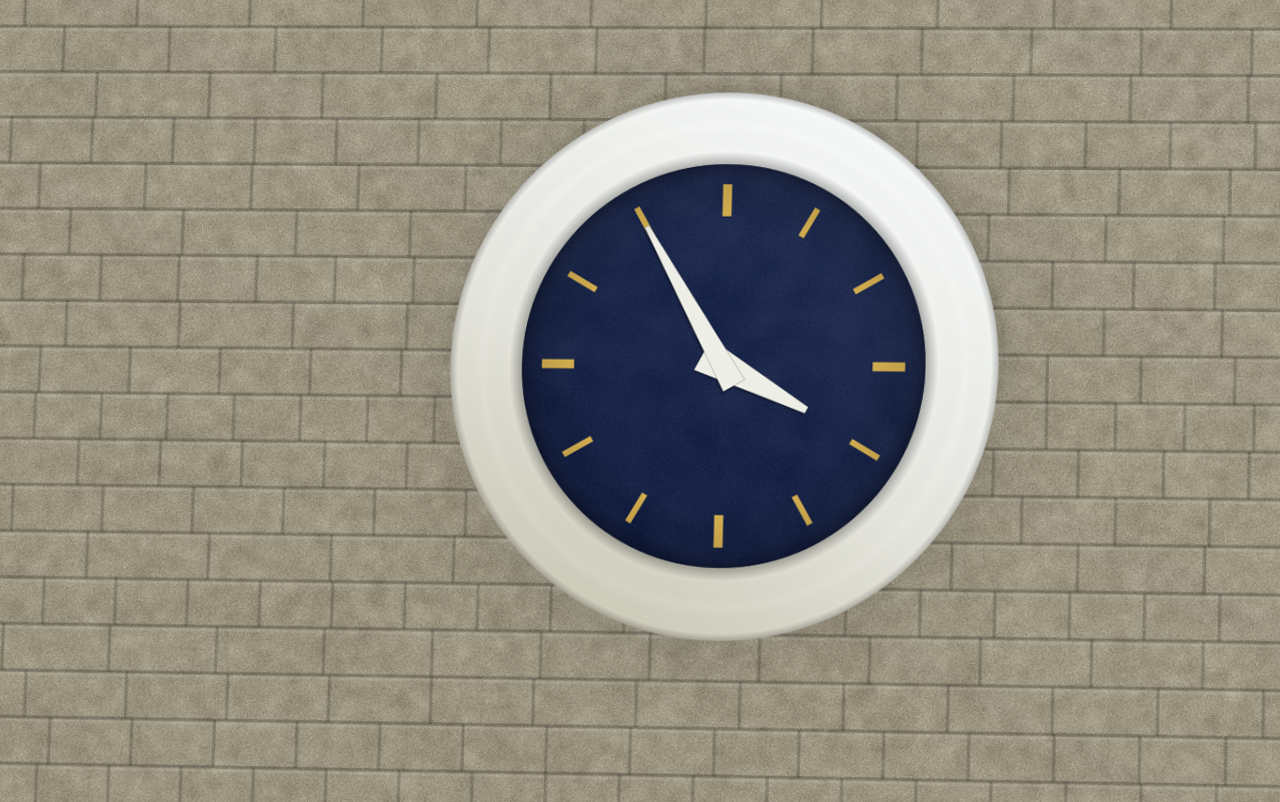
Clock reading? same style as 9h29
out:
3h55
